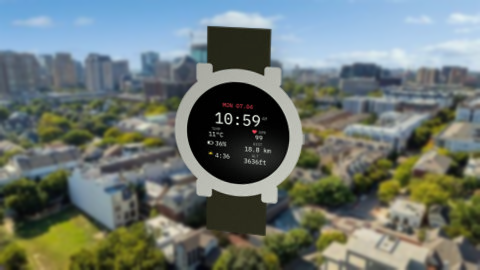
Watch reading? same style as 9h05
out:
10h59
